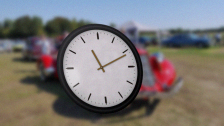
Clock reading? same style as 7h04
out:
11h11
